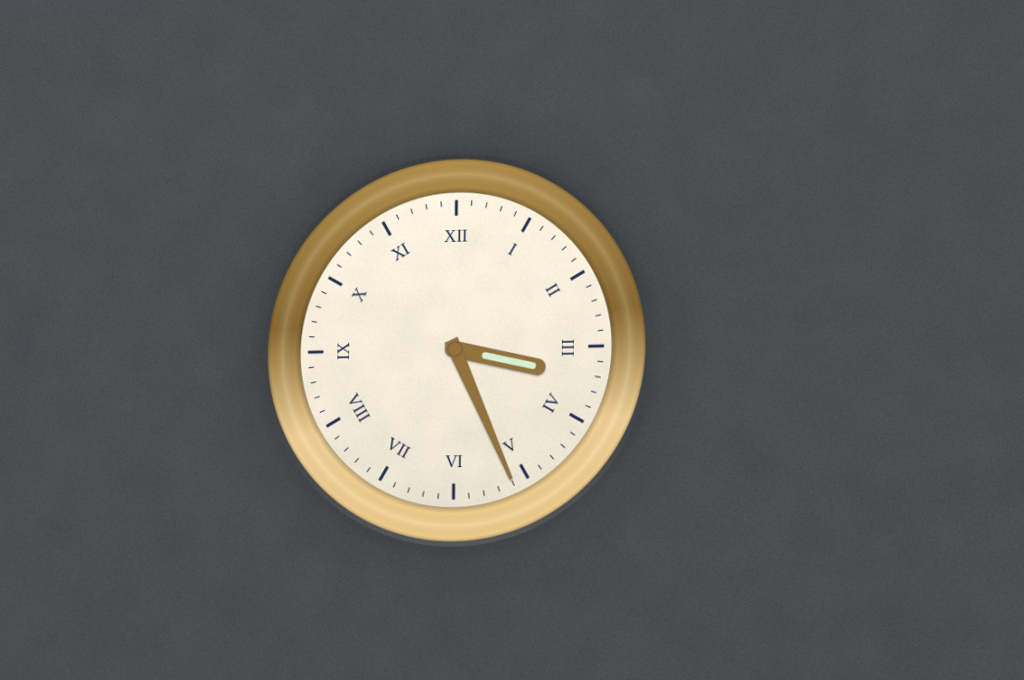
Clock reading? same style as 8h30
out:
3h26
